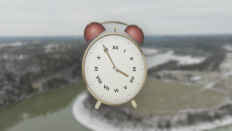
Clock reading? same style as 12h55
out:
3h55
